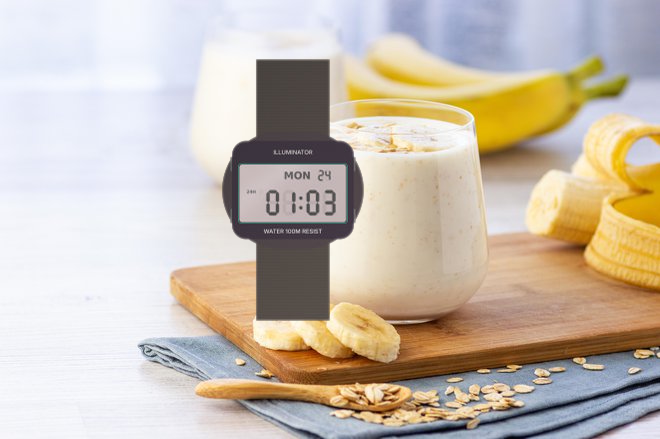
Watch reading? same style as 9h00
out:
1h03
